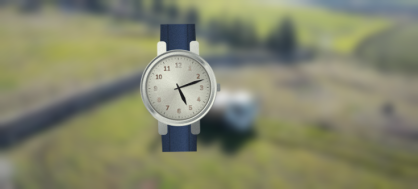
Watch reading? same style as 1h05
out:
5h12
